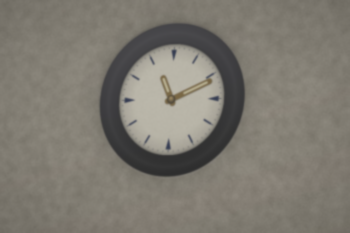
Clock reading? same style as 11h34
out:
11h11
